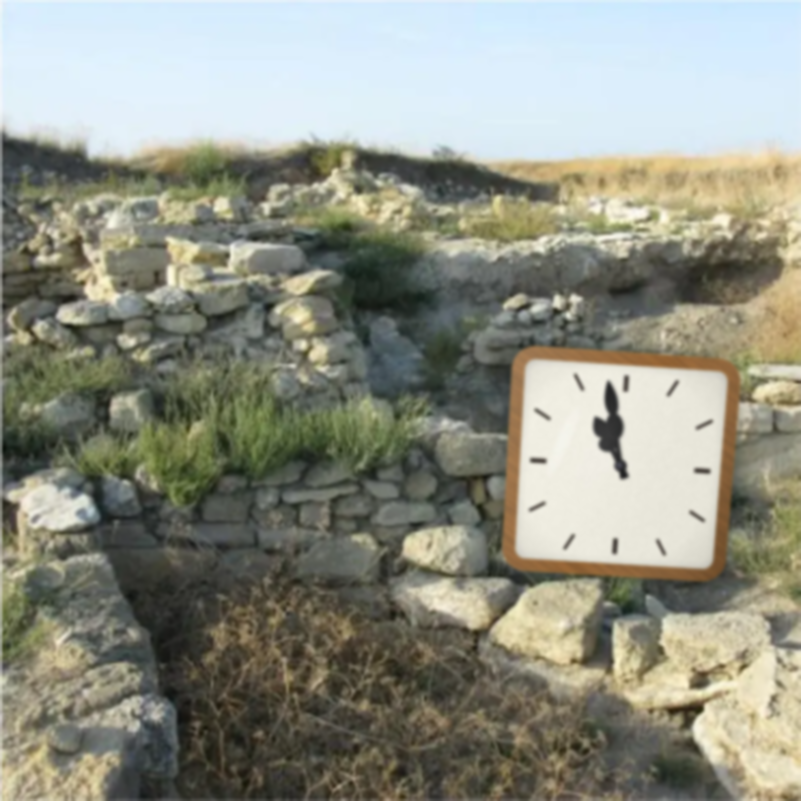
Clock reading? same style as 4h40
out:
10h58
